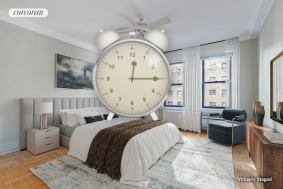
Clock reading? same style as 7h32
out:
12h15
